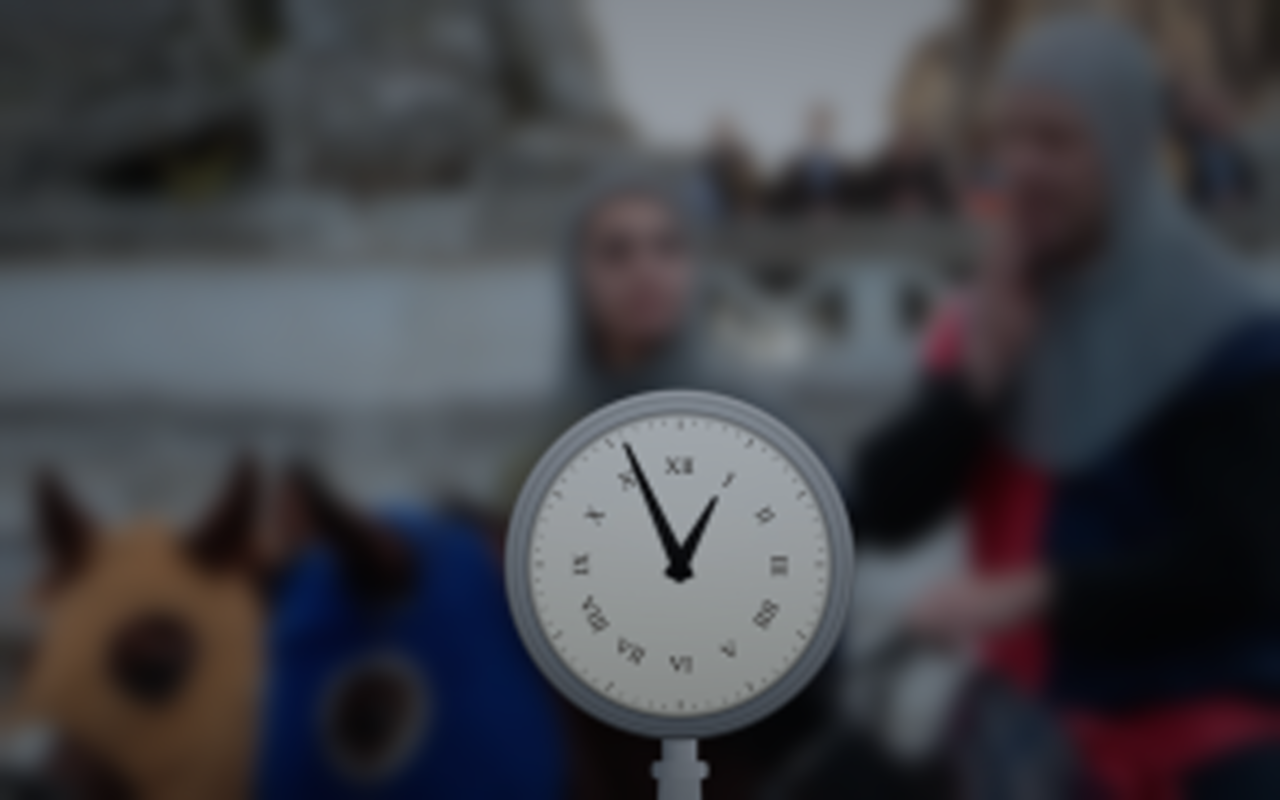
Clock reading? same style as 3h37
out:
12h56
